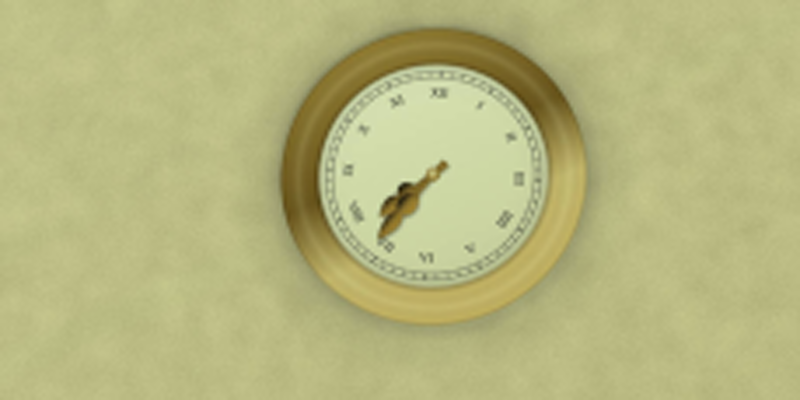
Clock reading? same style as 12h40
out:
7h36
